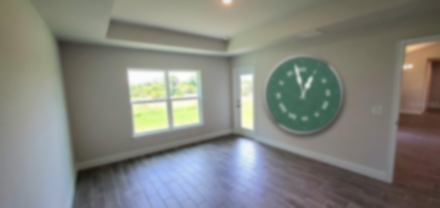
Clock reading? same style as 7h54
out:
12h58
